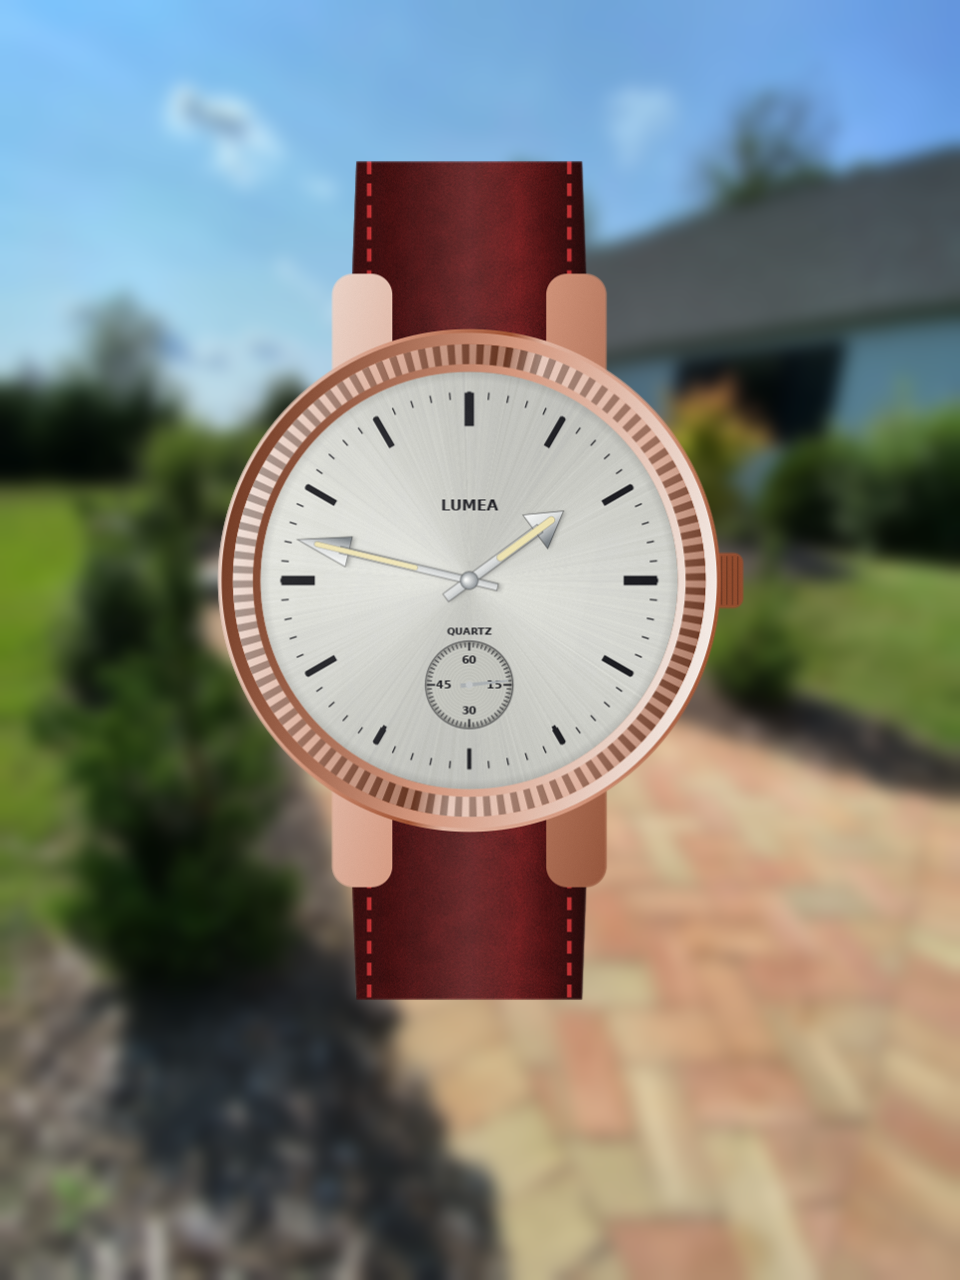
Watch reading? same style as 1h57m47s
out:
1h47m14s
